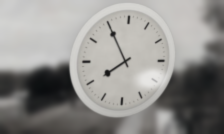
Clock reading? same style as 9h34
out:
7h55
